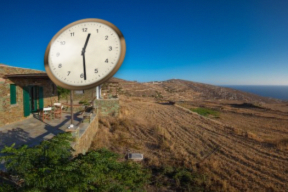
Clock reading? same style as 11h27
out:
12h29
